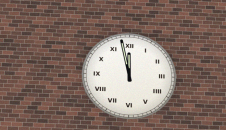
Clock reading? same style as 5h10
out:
11h58
